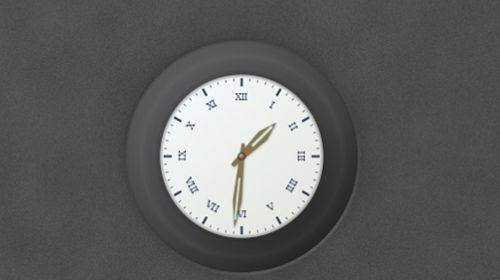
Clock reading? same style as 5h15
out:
1h31
